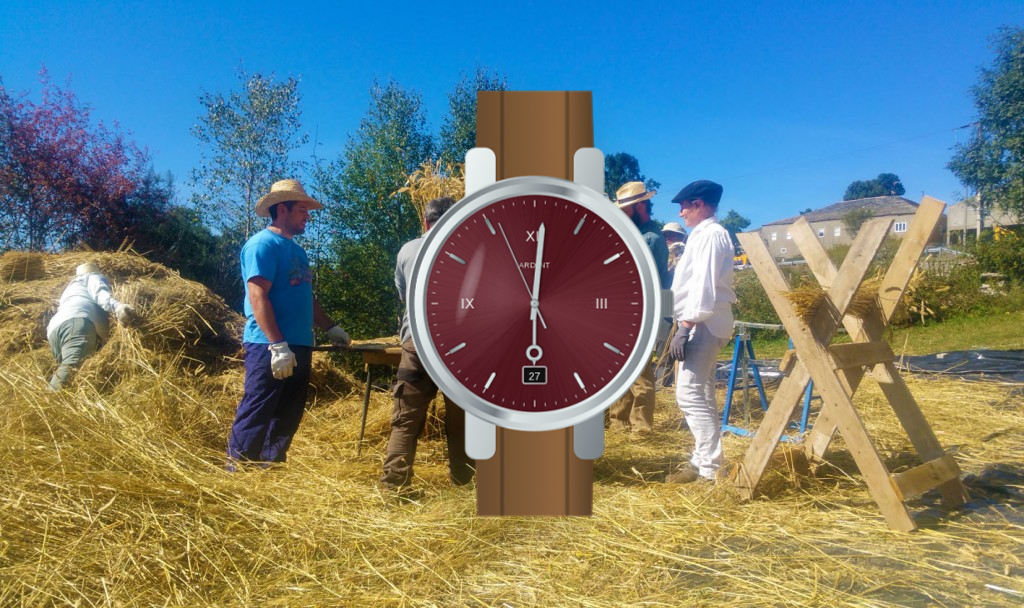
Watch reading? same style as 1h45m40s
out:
6h00m56s
